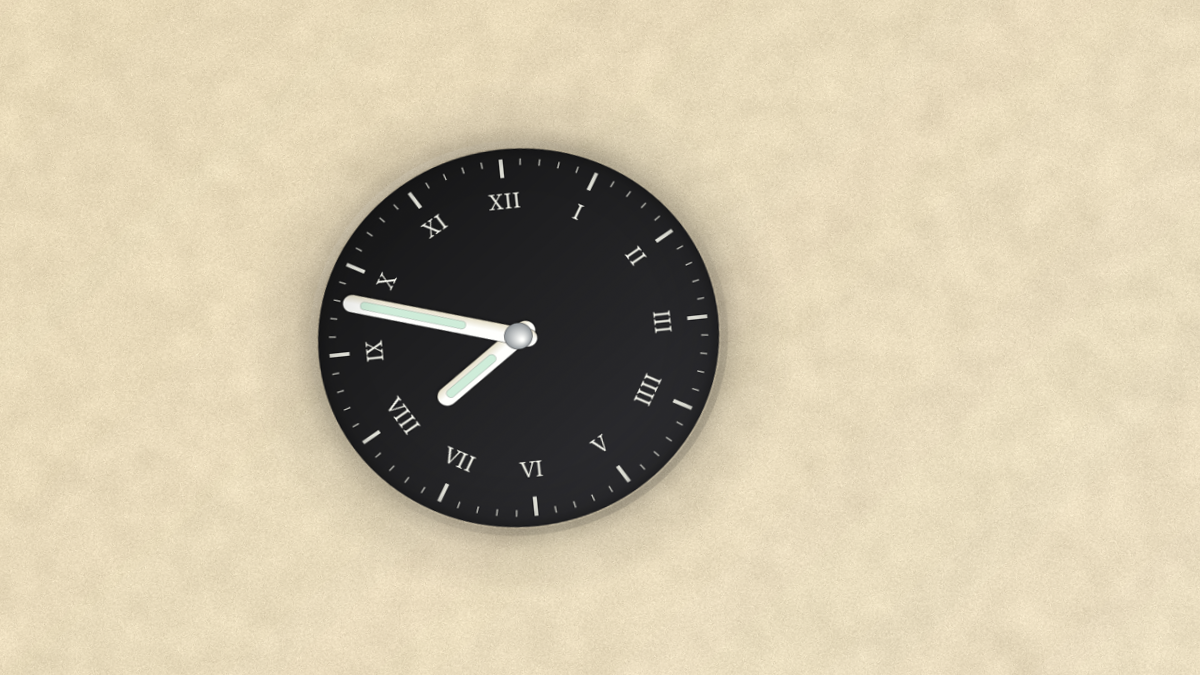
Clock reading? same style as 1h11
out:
7h48
